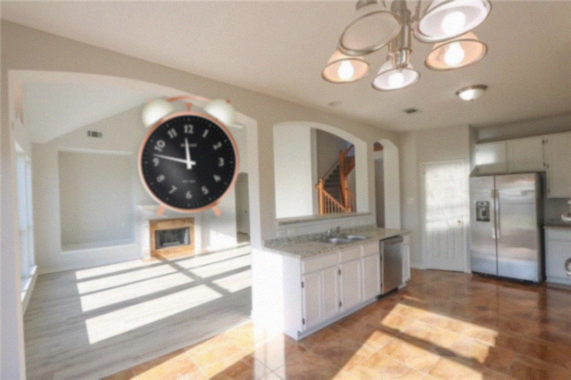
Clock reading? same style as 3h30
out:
11h47
